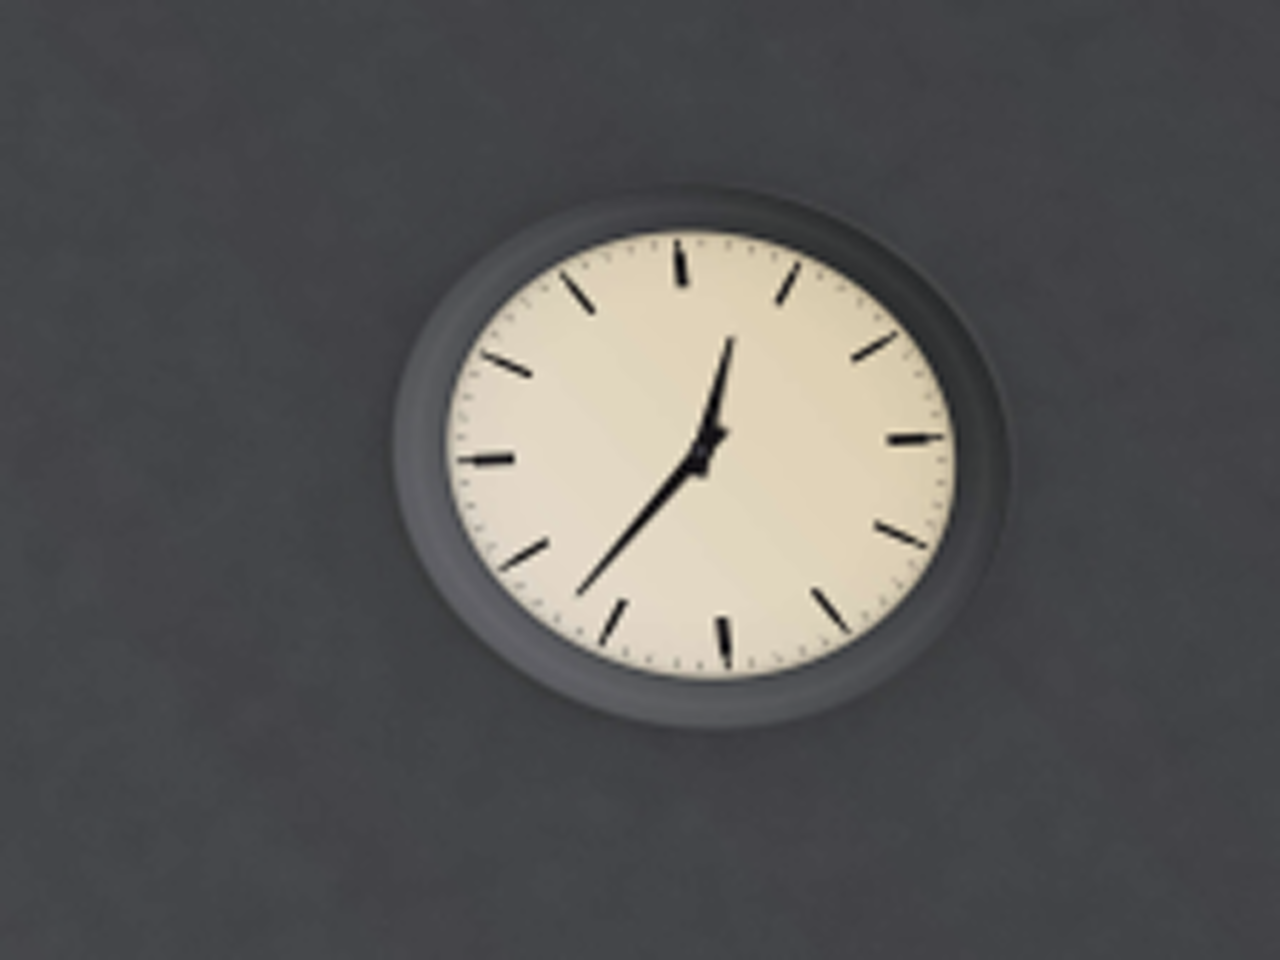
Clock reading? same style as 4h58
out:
12h37
